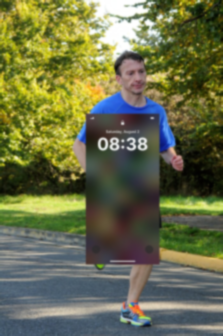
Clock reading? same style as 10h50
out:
8h38
